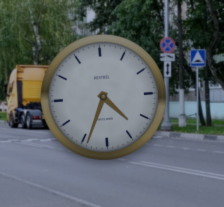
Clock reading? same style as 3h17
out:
4h34
